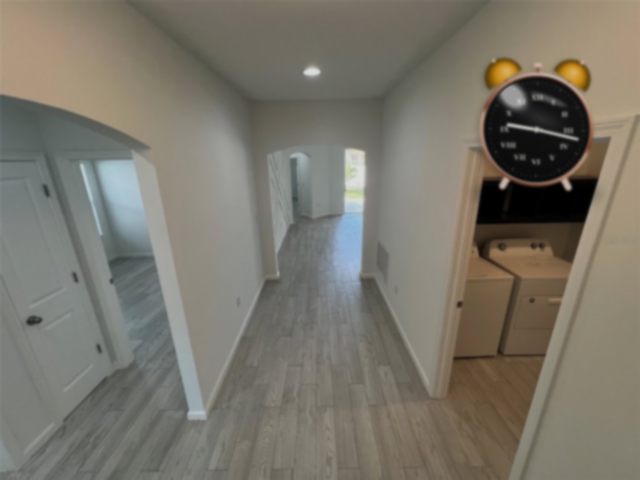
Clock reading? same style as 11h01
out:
9h17
